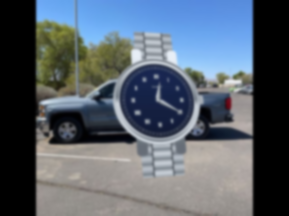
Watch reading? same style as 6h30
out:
12h20
